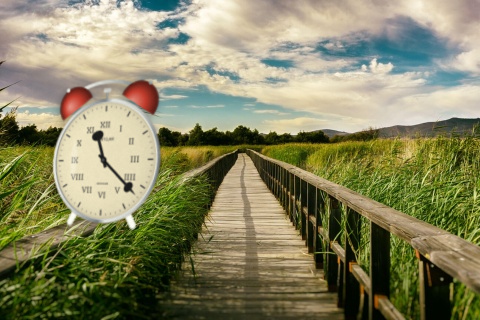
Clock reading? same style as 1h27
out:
11h22
